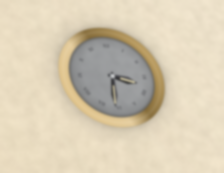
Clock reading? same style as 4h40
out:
3h31
